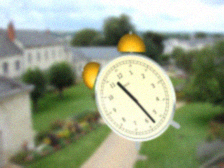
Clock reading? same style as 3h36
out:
11h28
